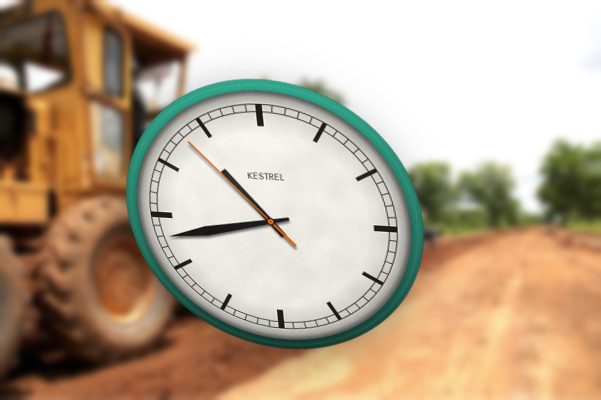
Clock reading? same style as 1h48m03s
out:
10h42m53s
